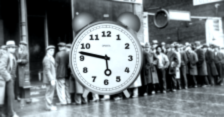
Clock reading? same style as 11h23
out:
5h47
